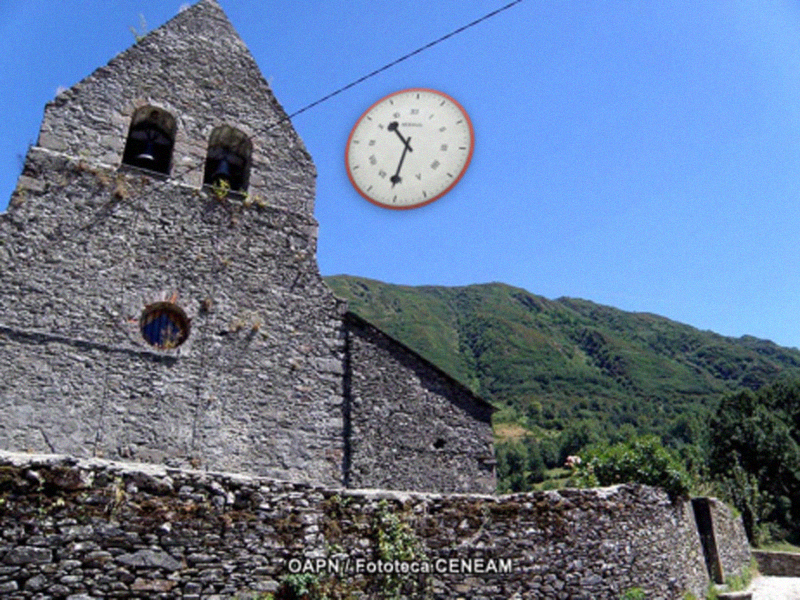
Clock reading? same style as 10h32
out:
10h31
